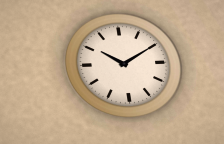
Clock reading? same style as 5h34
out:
10h10
